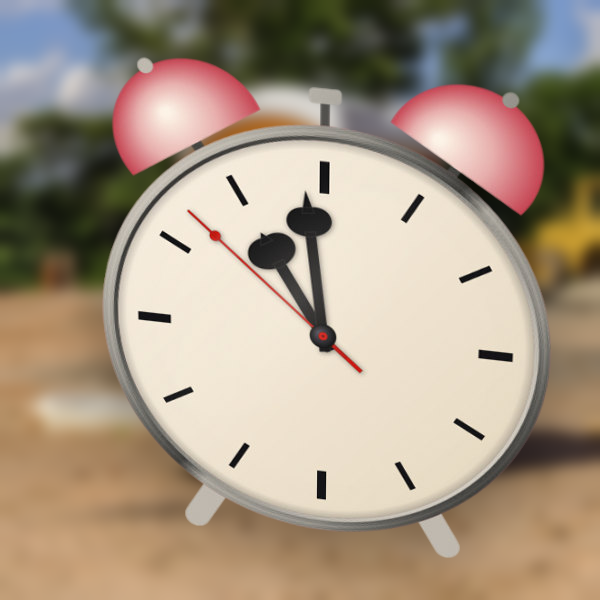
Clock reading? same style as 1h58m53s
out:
10h58m52s
